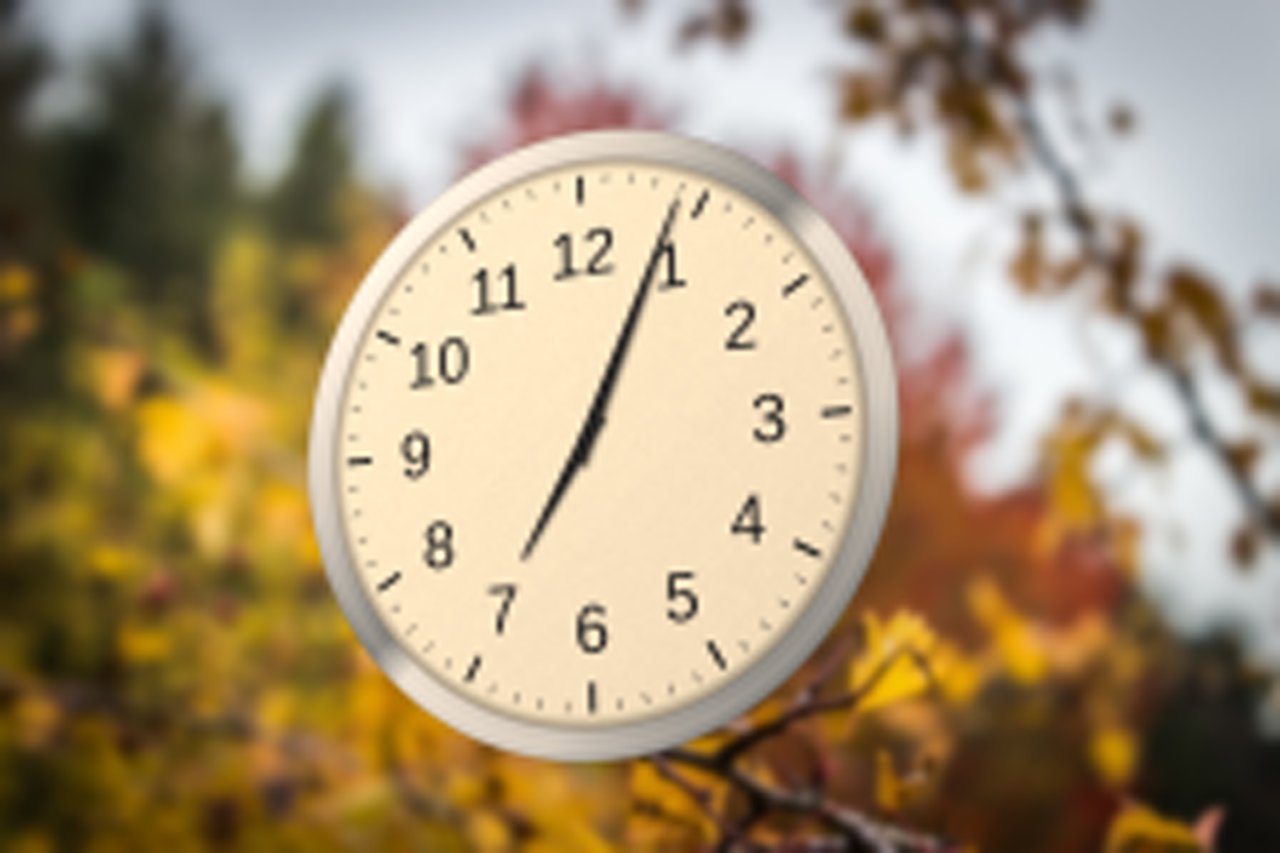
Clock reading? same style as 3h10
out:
7h04
